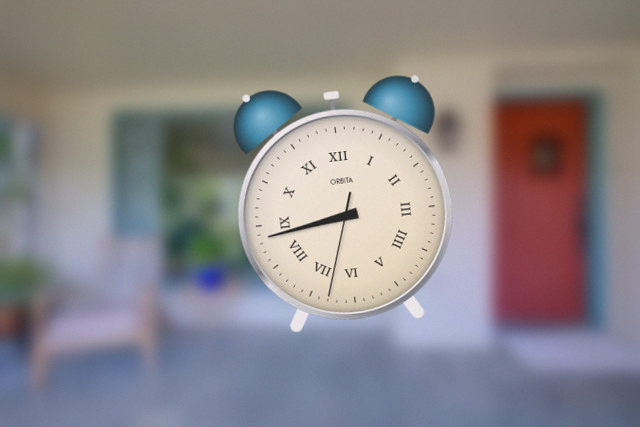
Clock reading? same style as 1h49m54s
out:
8h43m33s
